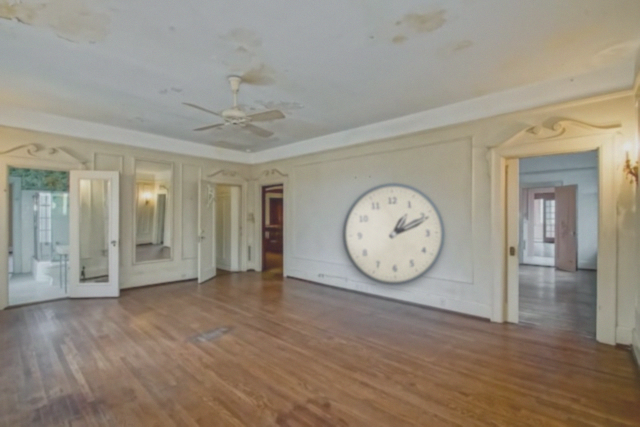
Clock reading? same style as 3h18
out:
1h11
